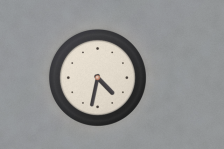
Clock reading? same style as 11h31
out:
4h32
